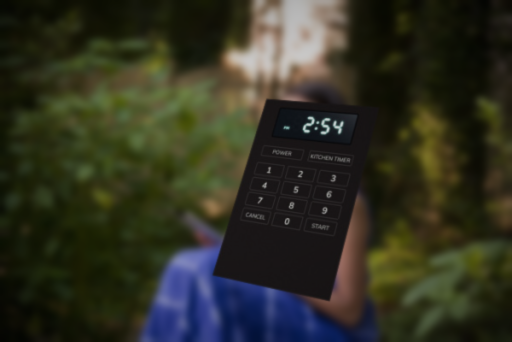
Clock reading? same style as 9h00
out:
2h54
